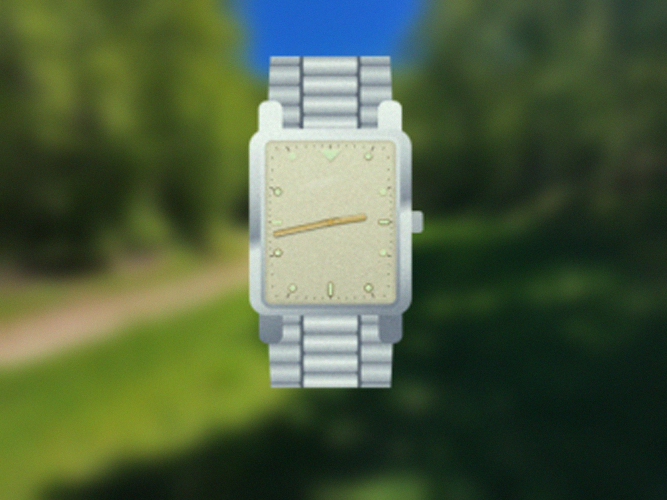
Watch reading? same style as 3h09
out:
2h43
